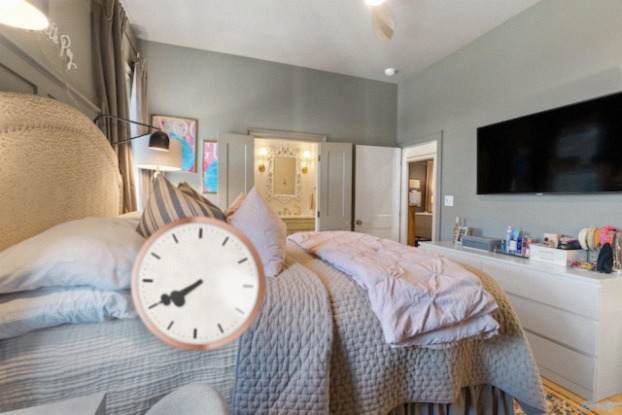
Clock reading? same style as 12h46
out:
7h40
